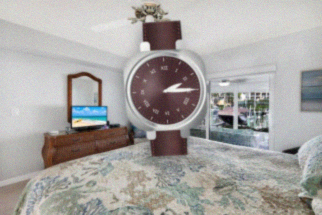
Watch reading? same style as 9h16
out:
2h15
